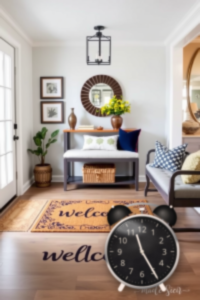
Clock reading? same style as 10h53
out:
11h25
